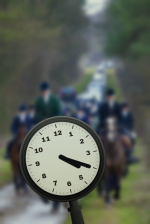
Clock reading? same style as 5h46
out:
4h20
